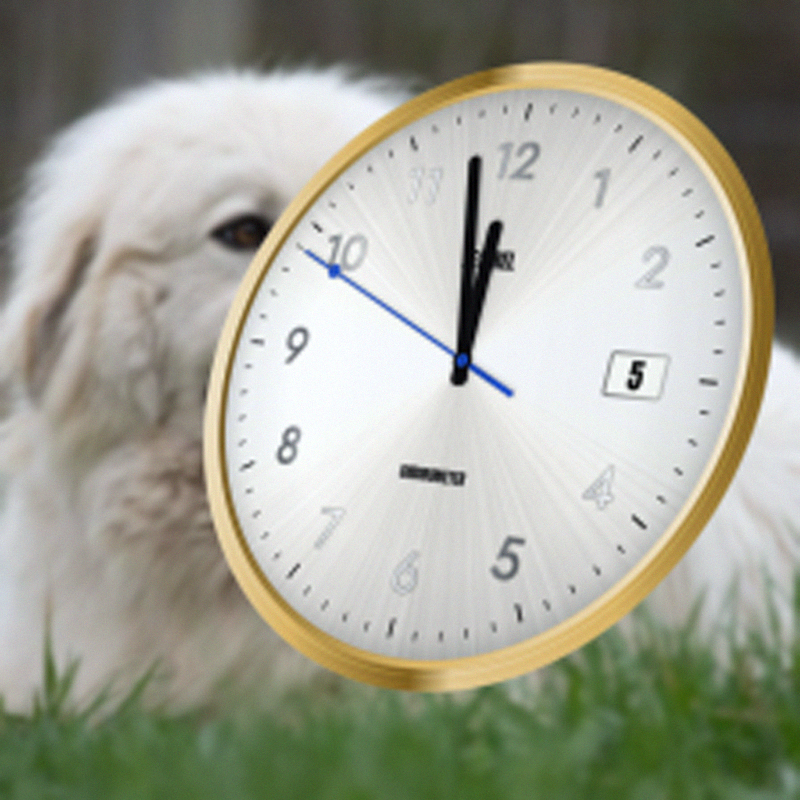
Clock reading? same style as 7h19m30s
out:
11h57m49s
